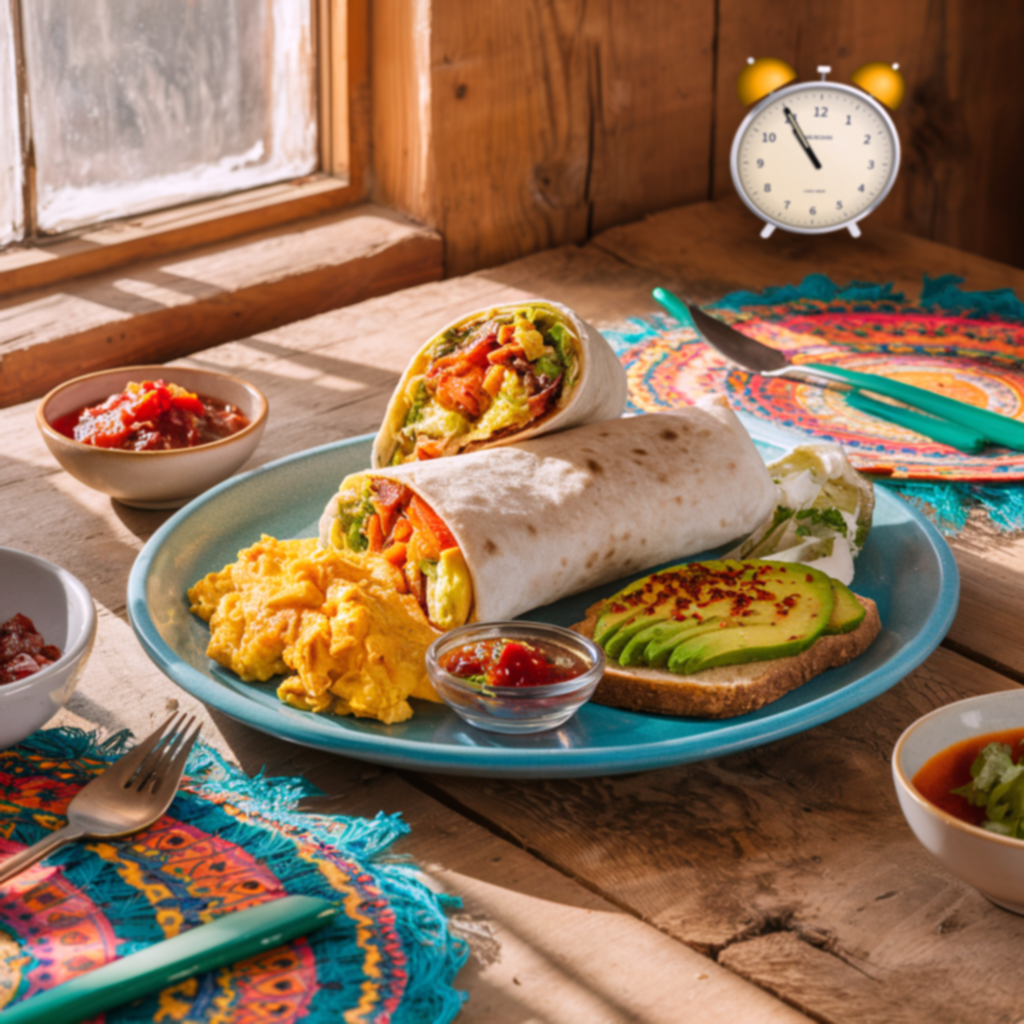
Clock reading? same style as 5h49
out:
10h55
